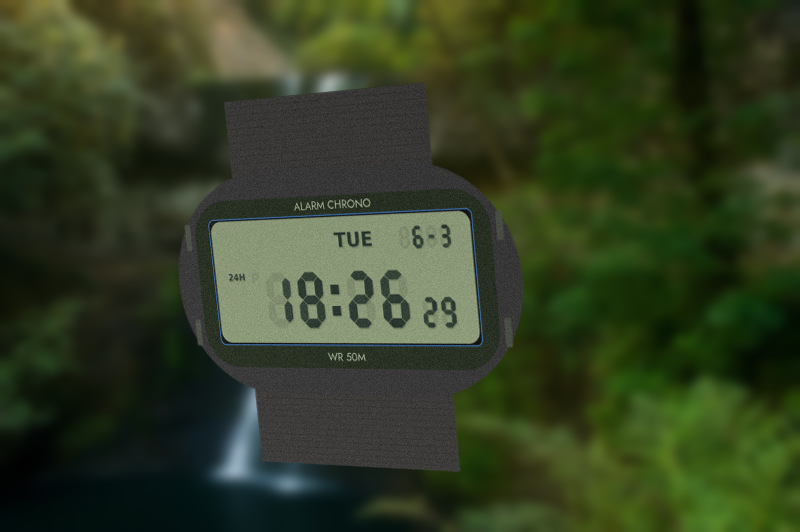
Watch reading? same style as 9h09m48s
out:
18h26m29s
